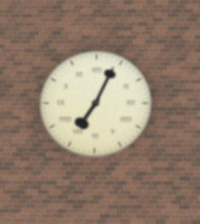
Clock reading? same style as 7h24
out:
7h04
